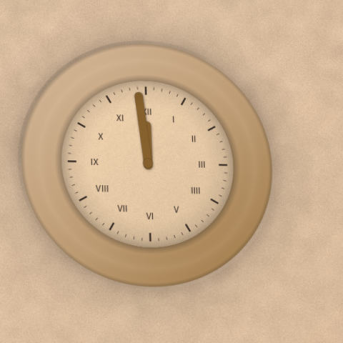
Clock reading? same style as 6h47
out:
11h59
